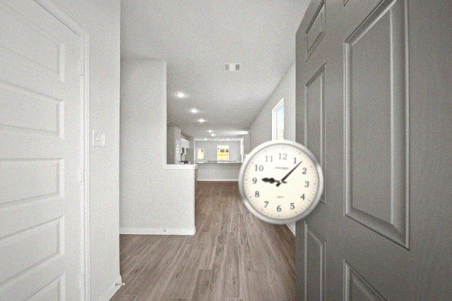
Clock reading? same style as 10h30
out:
9h07
